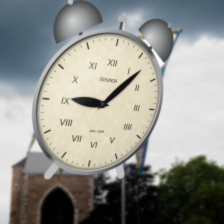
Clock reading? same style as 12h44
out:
9h07
